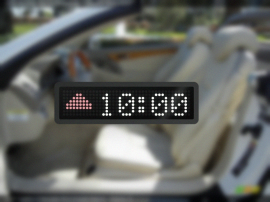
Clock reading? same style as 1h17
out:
10h00
